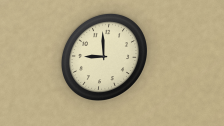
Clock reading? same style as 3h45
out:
8h58
